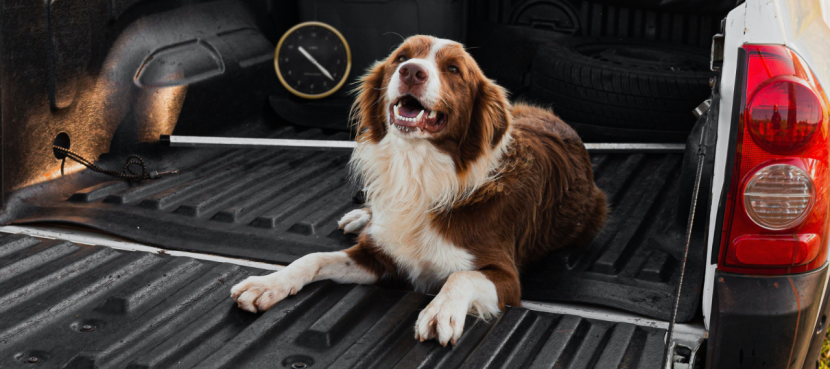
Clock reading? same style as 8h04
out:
10h22
